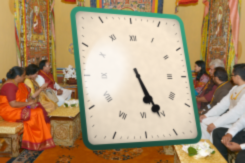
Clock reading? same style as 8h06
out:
5h26
